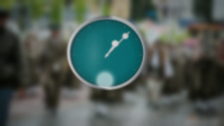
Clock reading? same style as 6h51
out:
1h07
